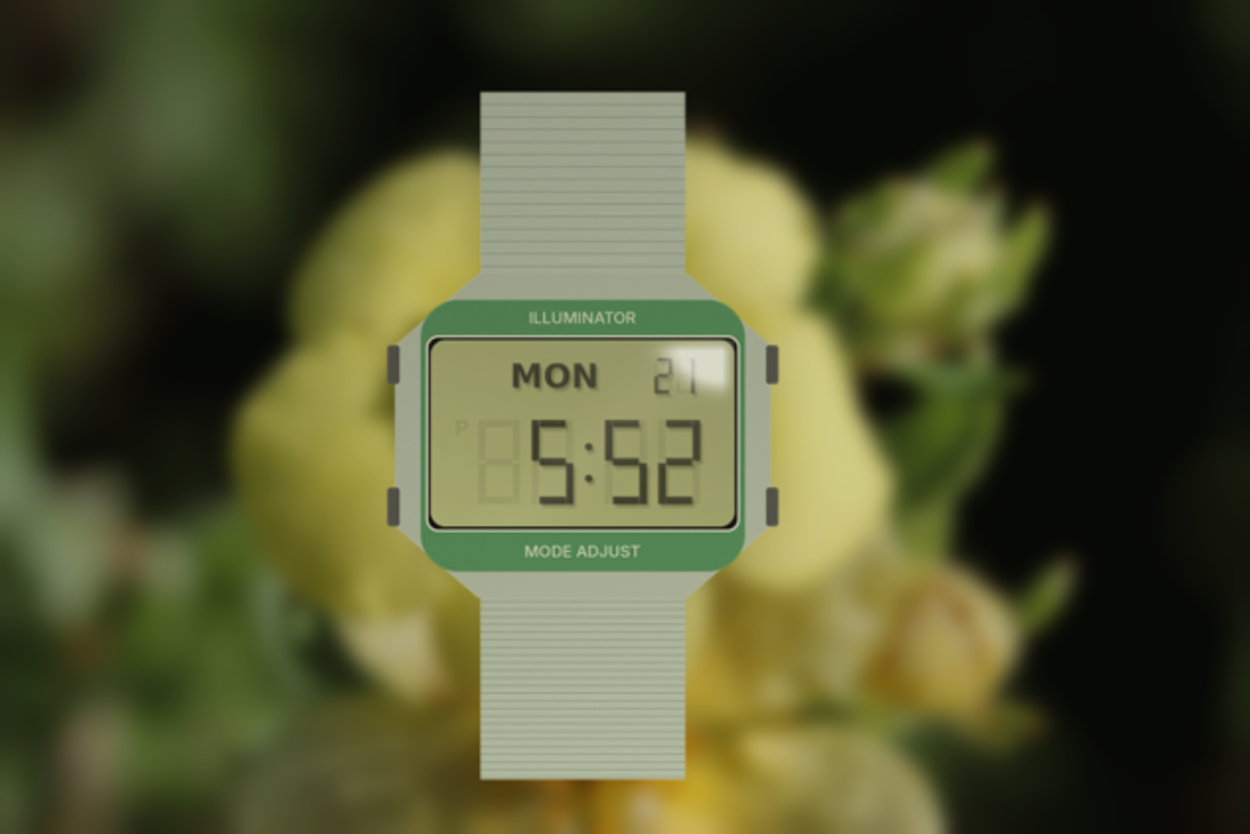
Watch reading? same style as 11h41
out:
5h52
